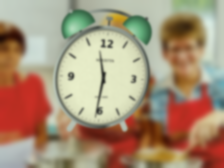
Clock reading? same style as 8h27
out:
11h31
